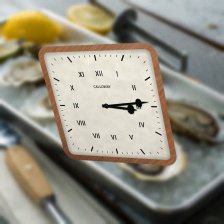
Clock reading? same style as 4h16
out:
3h14
